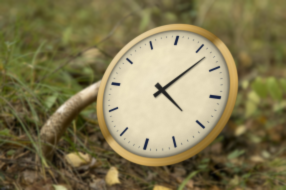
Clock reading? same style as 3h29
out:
4h07
